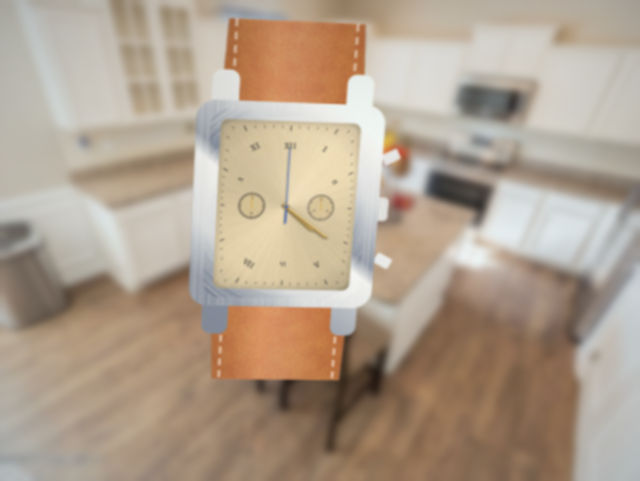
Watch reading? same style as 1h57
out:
4h21
